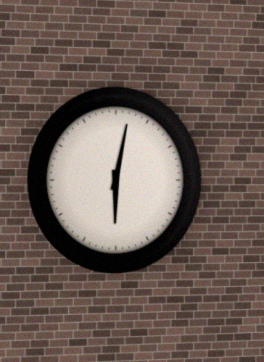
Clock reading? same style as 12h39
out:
6h02
